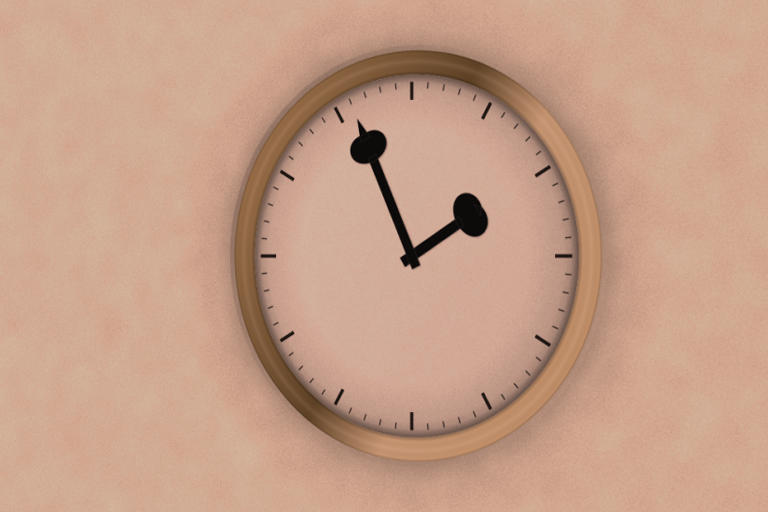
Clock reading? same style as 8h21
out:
1h56
